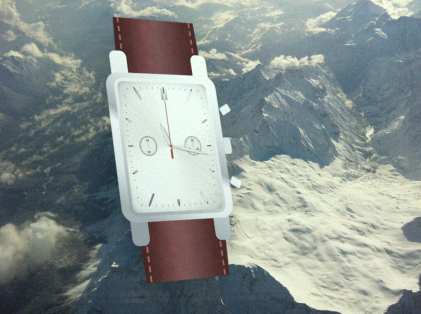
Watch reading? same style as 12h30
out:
11h17
